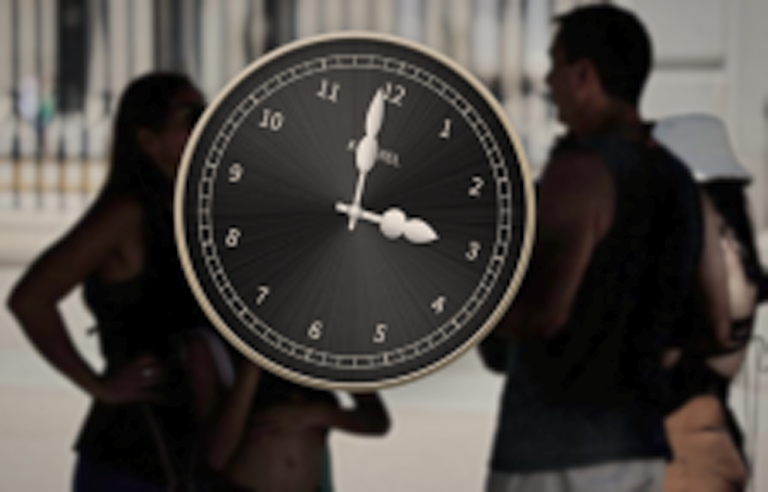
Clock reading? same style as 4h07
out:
2h59
